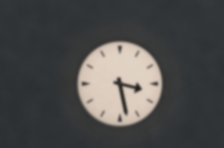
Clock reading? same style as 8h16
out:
3h28
